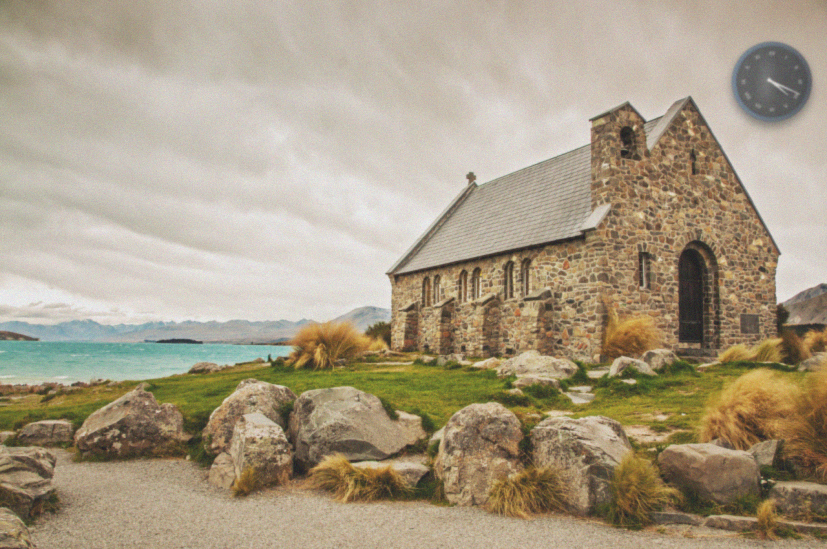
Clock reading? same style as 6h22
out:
4h19
